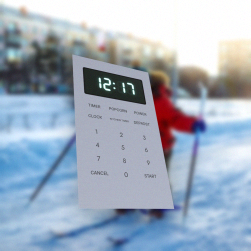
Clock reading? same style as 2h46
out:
12h17
